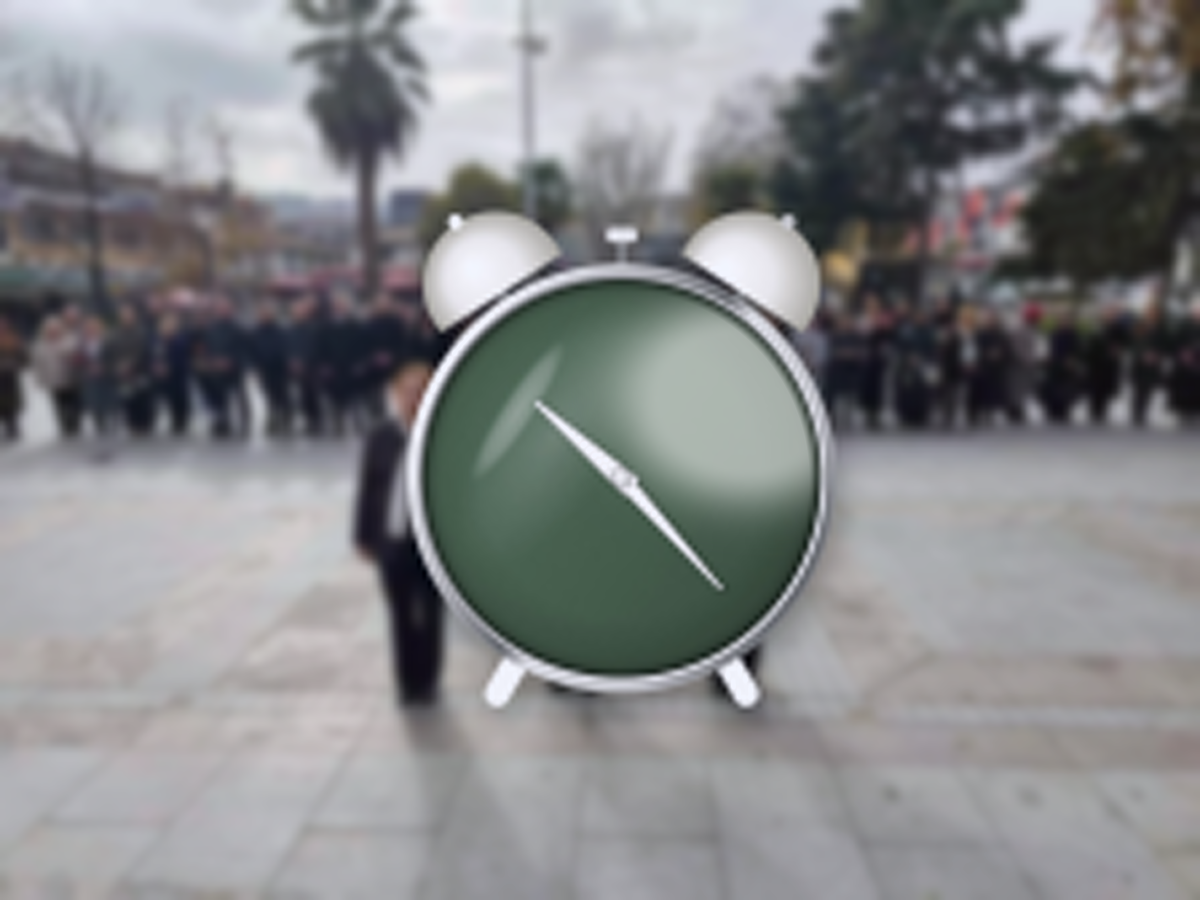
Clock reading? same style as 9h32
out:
10h23
